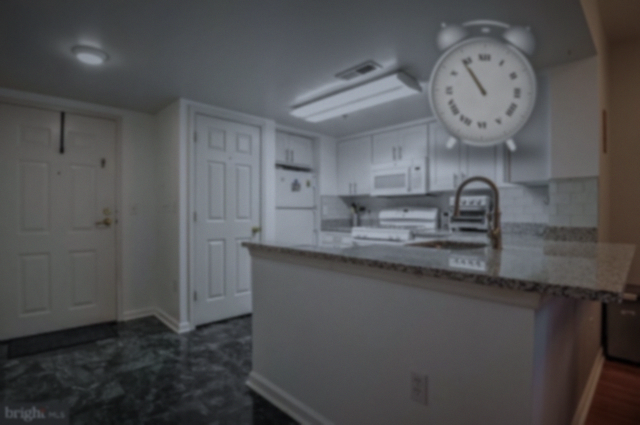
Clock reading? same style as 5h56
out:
10h54
